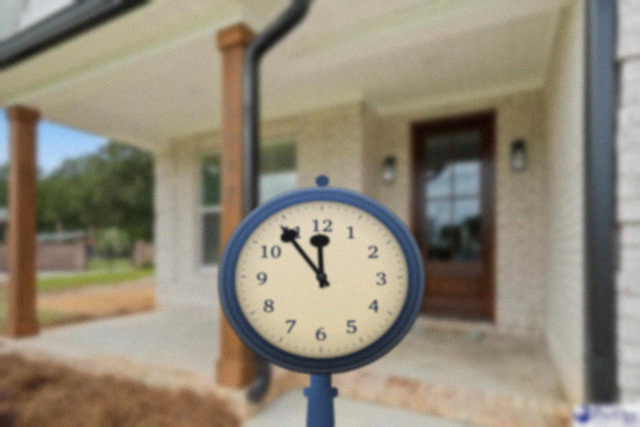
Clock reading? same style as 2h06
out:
11h54
